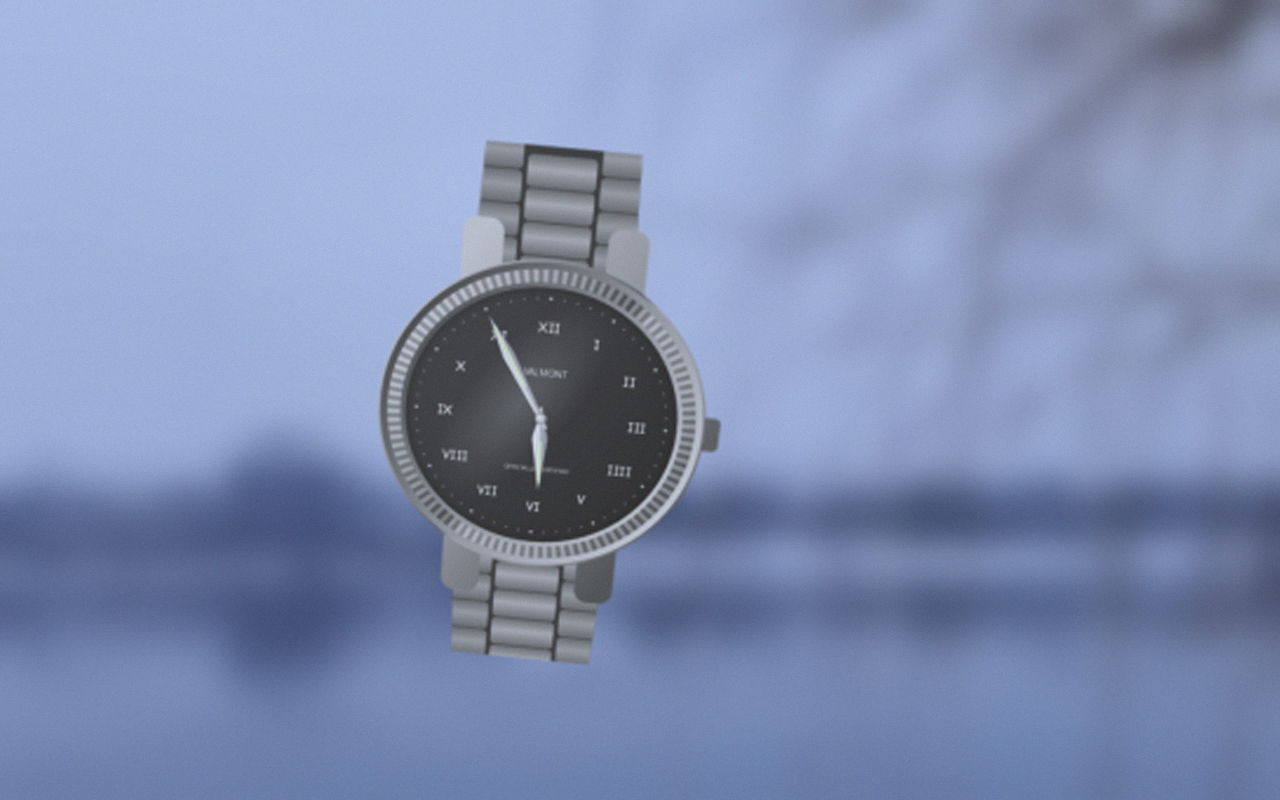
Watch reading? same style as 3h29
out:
5h55
